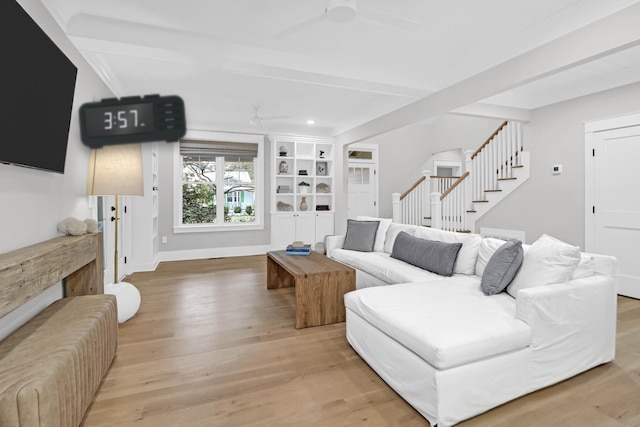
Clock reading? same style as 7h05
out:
3h57
